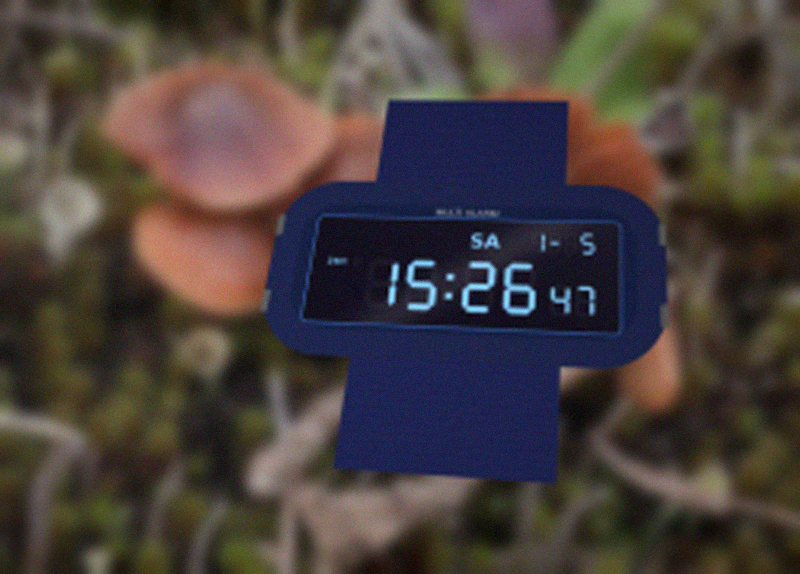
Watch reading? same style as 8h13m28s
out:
15h26m47s
